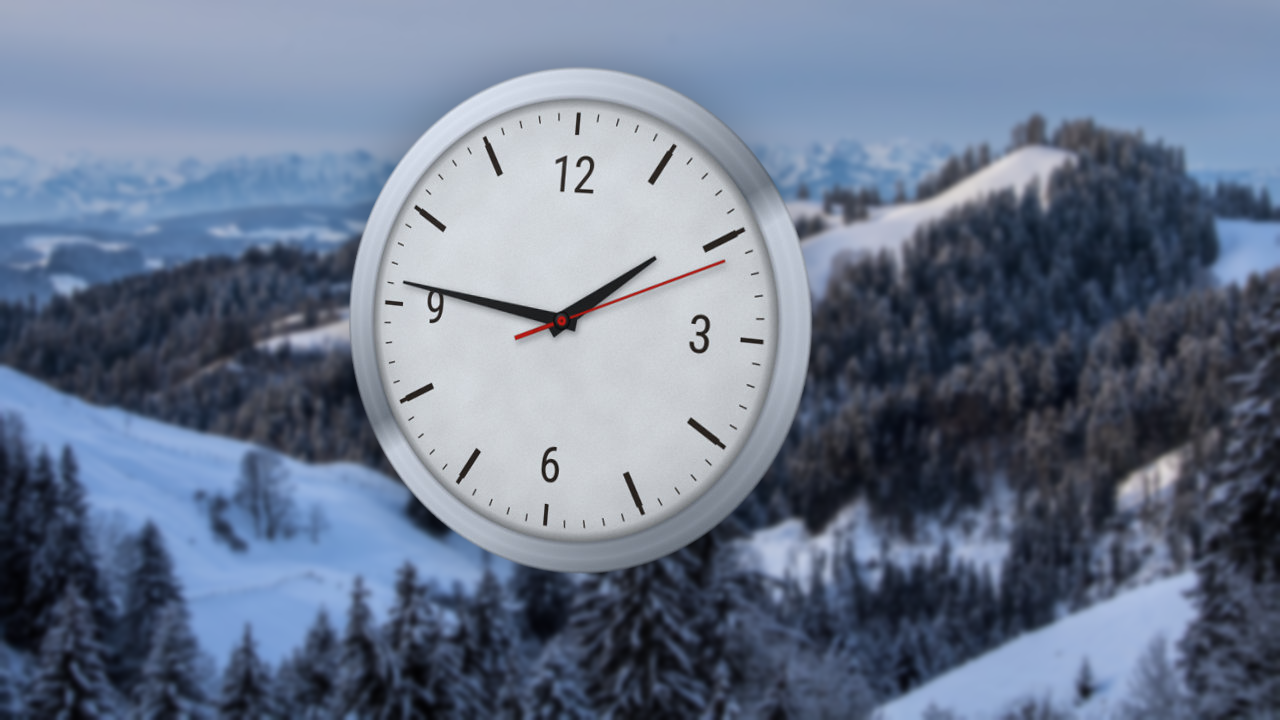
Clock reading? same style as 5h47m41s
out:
1h46m11s
